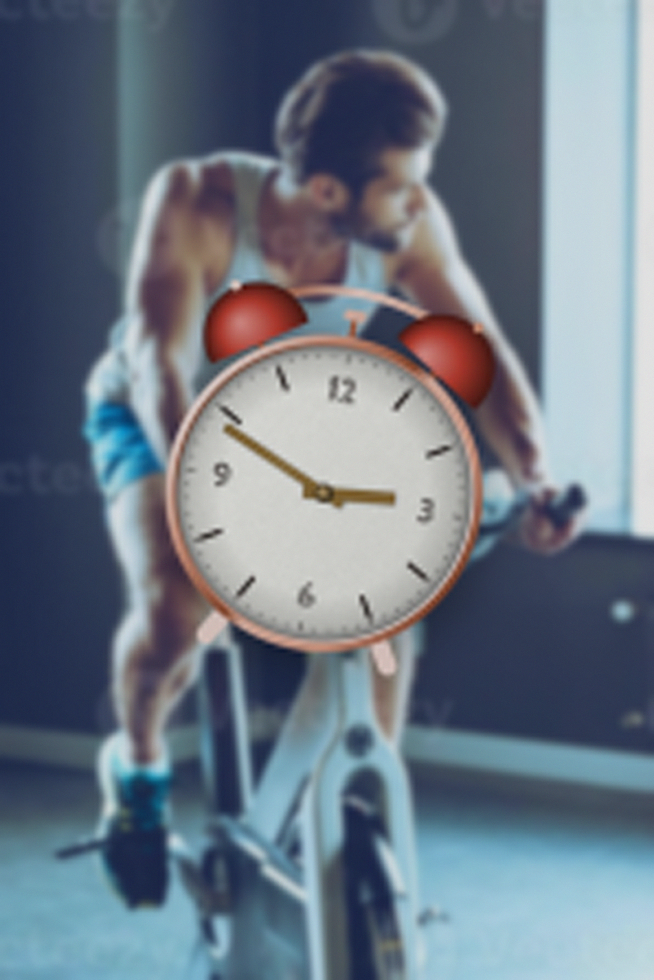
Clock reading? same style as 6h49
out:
2h49
